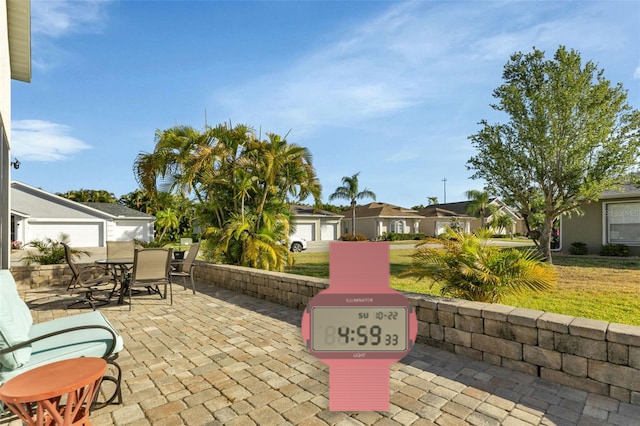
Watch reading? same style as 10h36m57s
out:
4h59m33s
